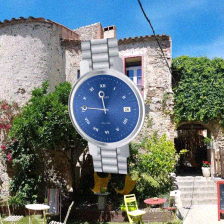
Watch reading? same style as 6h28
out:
11h46
